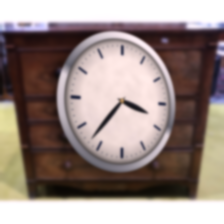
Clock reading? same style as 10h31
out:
3h37
